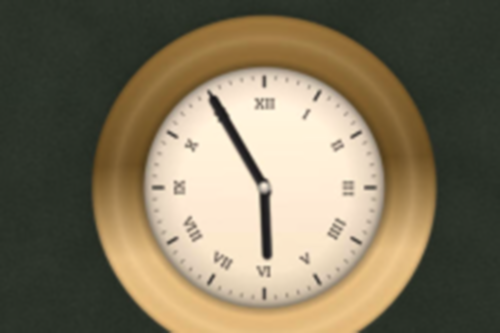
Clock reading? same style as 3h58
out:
5h55
